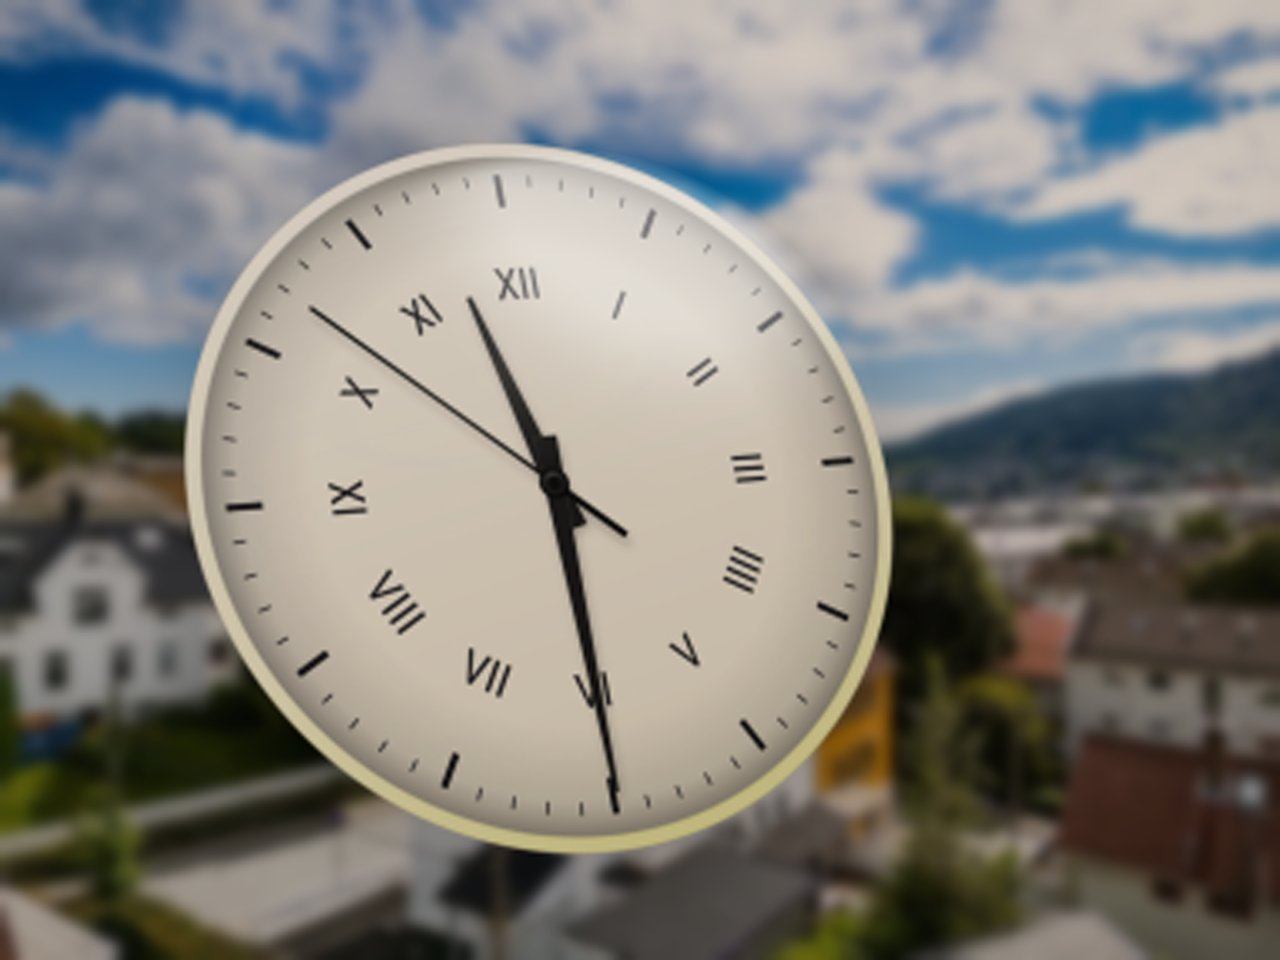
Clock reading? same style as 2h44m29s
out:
11h29m52s
